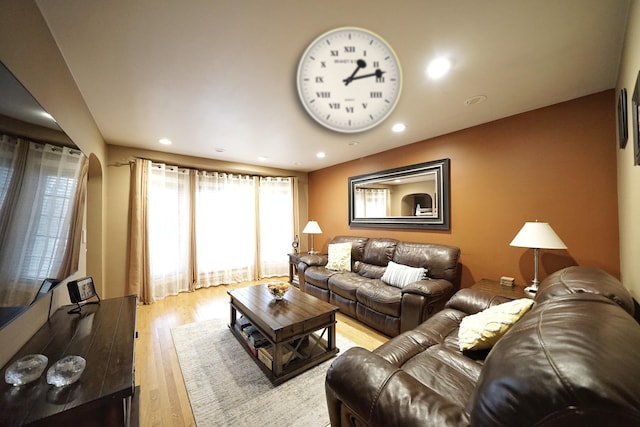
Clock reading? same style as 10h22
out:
1h13
